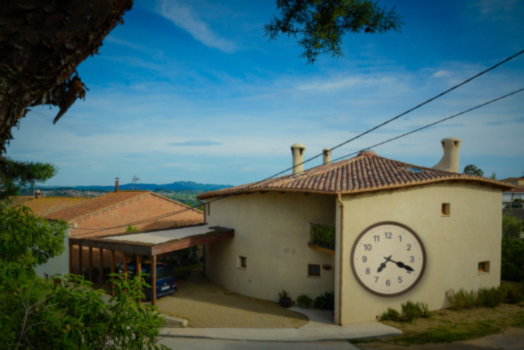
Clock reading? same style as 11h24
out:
7h19
